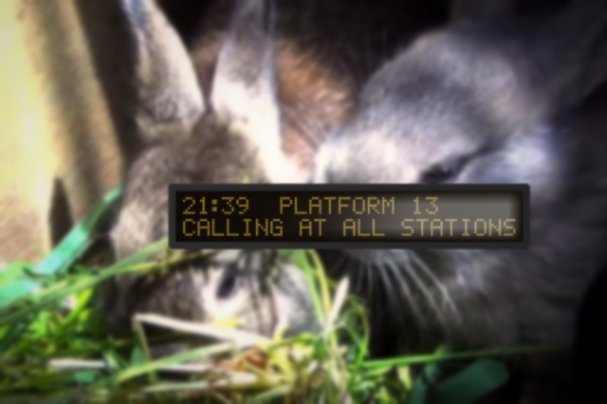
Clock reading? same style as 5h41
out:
21h39
